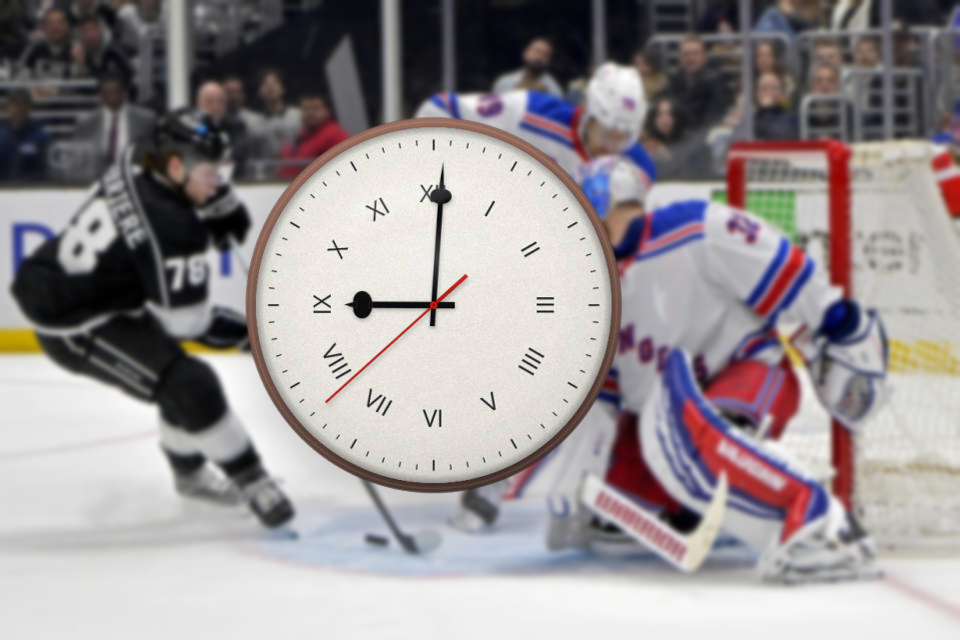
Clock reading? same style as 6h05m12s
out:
9h00m38s
